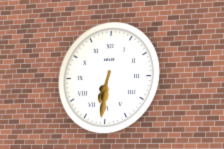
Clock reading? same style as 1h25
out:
6h31
